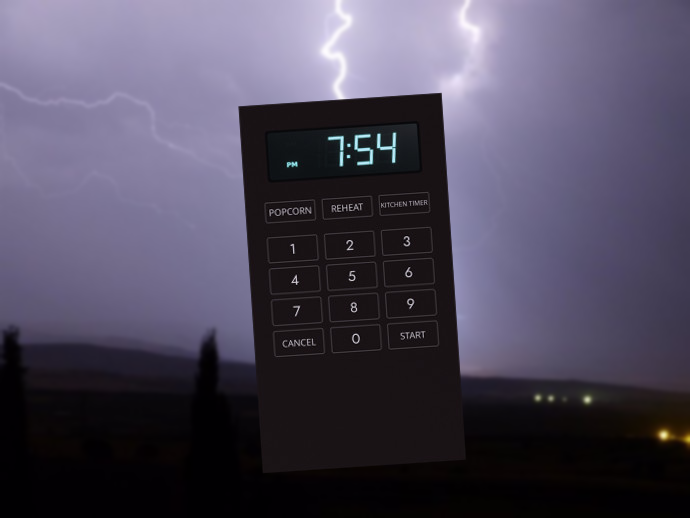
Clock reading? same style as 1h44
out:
7h54
